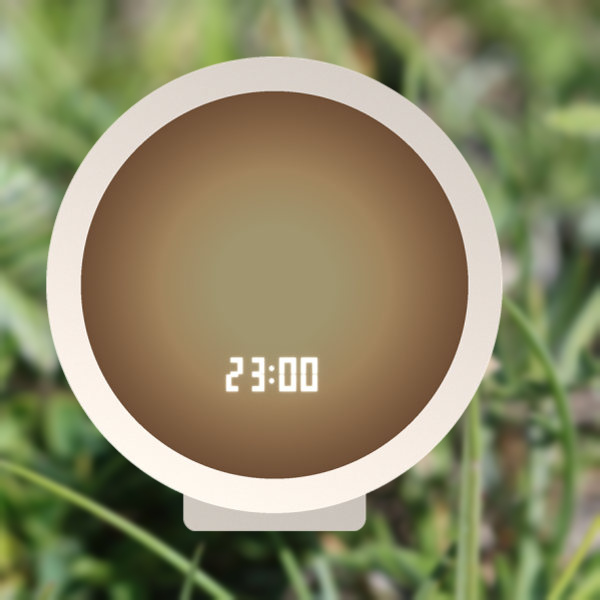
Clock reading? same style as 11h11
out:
23h00
